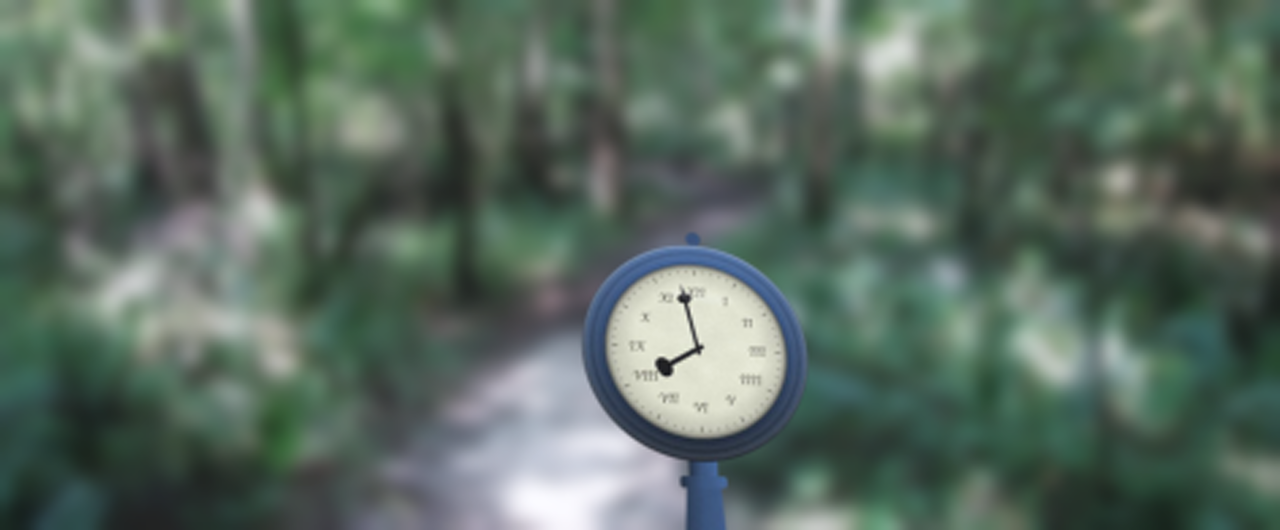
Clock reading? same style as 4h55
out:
7h58
